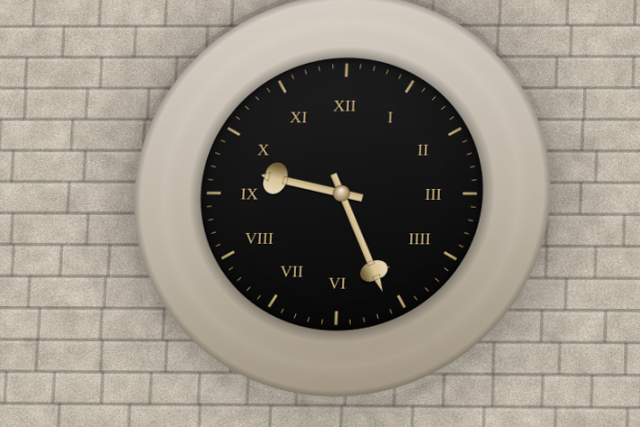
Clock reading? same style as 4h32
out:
9h26
